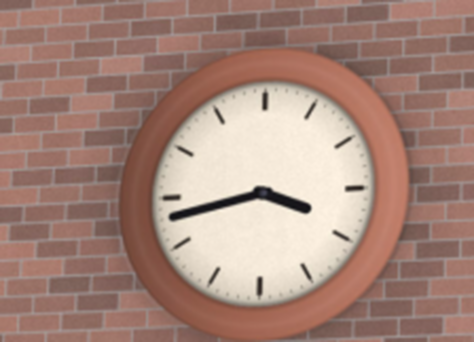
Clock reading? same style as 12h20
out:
3h43
